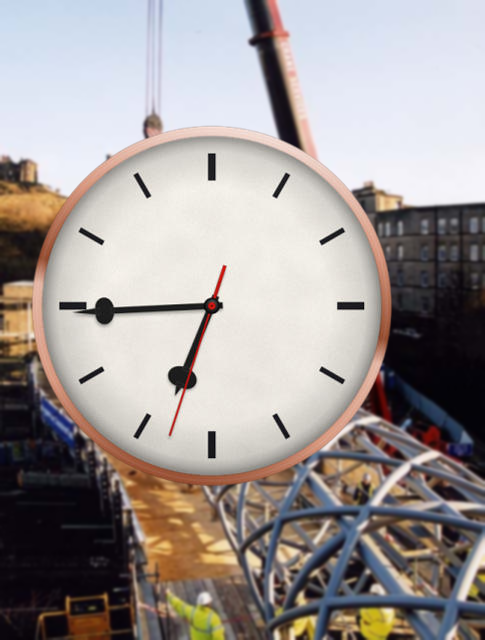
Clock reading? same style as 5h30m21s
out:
6h44m33s
